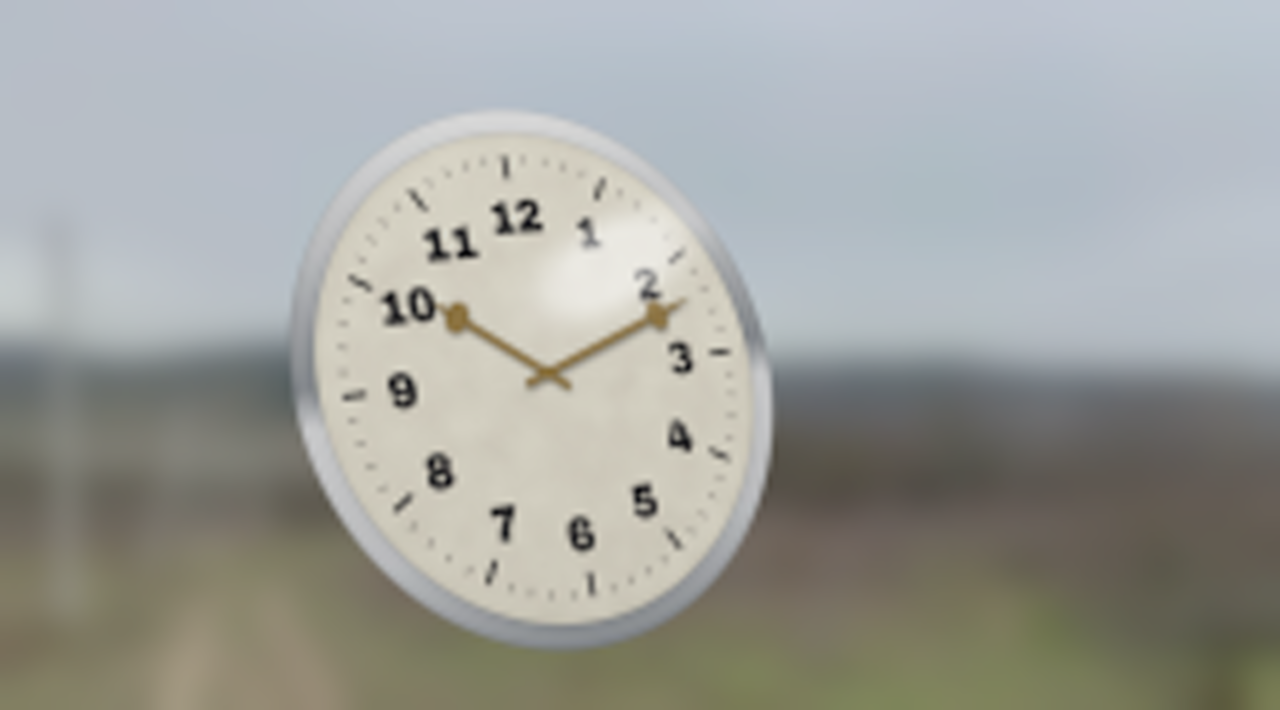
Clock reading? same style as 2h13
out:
10h12
